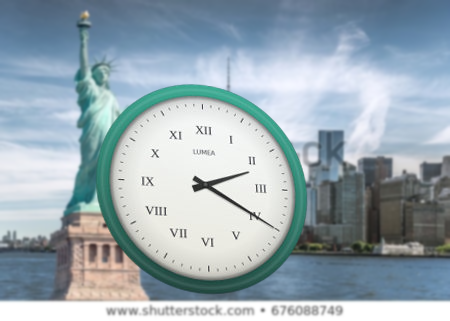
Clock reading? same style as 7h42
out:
2h20
